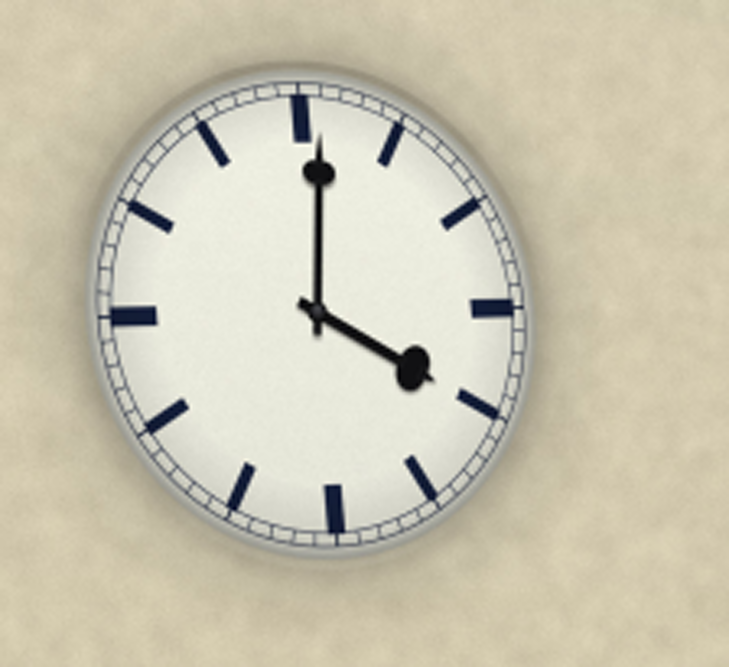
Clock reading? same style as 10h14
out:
4h01
